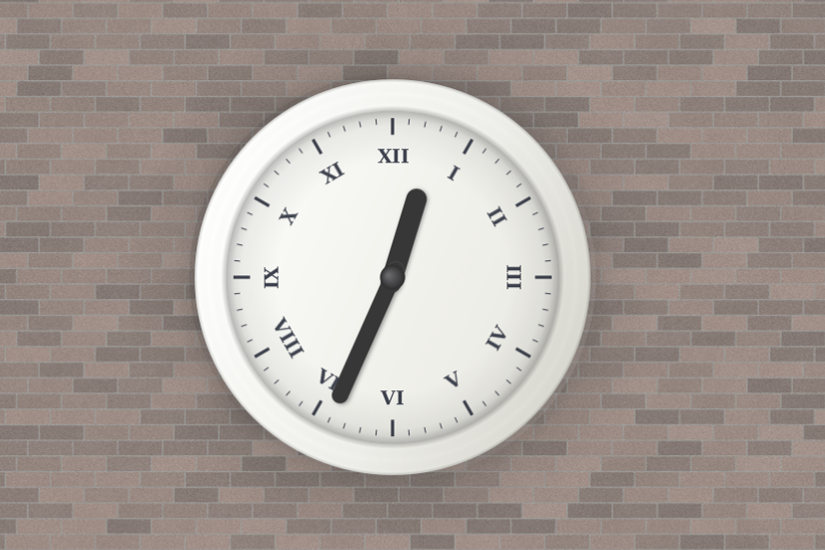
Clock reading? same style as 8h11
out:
12h34
